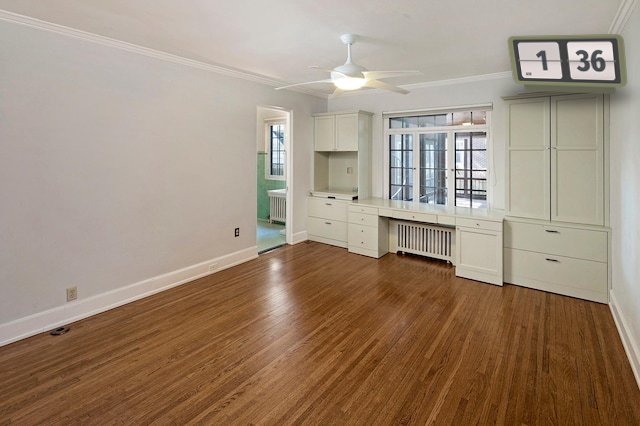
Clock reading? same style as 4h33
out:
1h36
